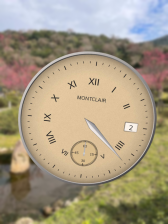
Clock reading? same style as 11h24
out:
4h22
